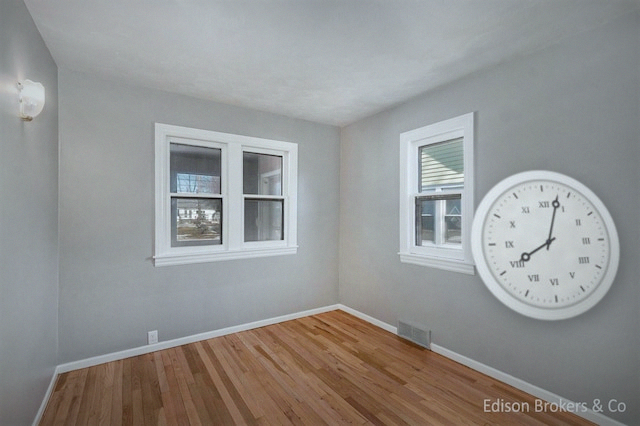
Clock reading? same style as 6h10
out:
8h03
